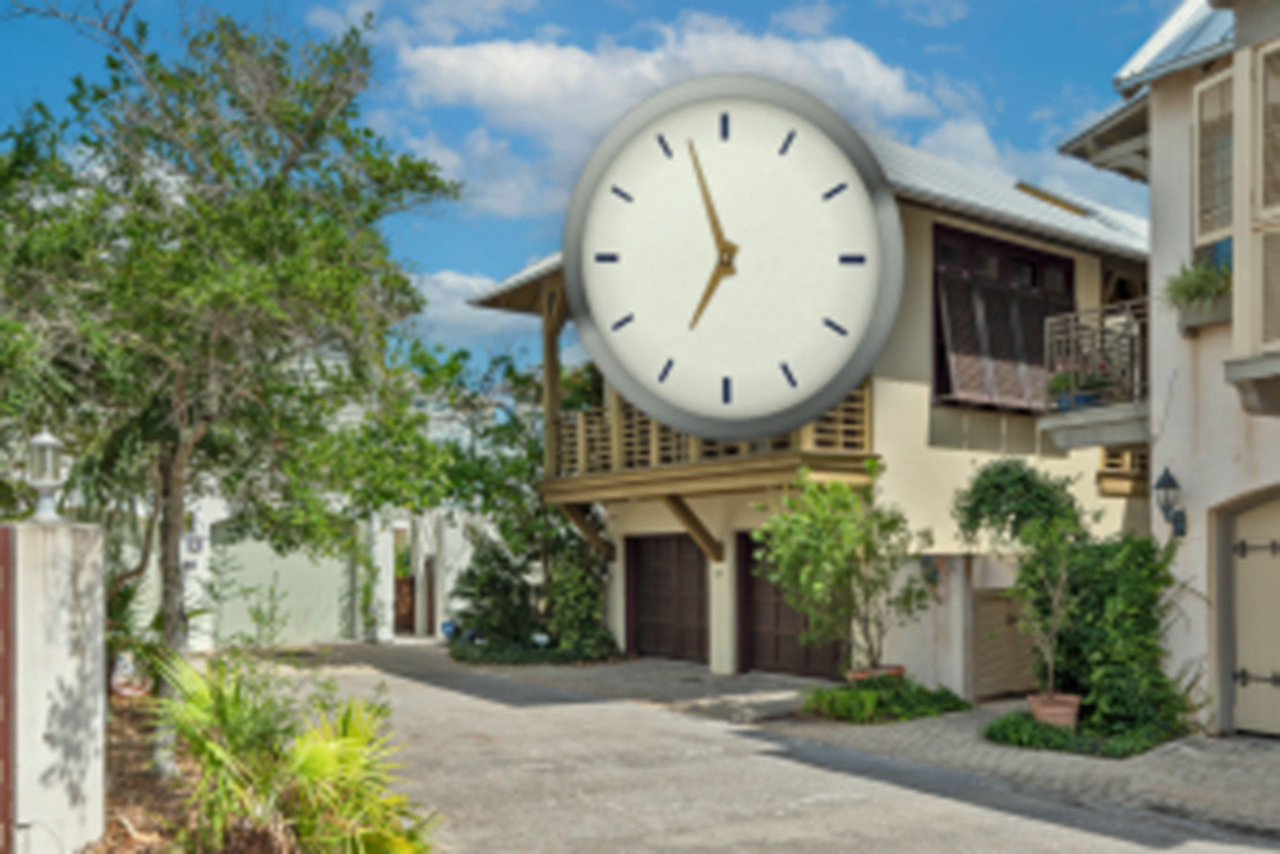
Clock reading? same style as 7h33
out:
6h57
